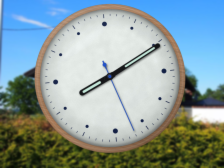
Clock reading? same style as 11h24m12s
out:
8h10m27s
